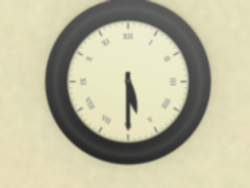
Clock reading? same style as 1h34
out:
5h30
